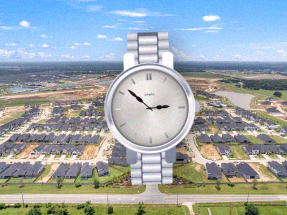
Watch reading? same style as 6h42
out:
2h52
